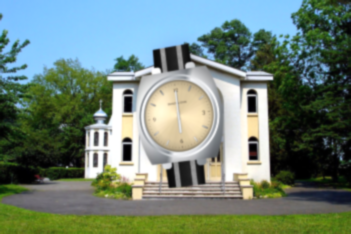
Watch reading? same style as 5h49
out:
6h00
